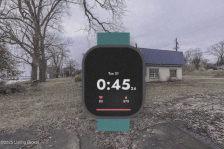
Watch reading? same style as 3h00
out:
0h45
